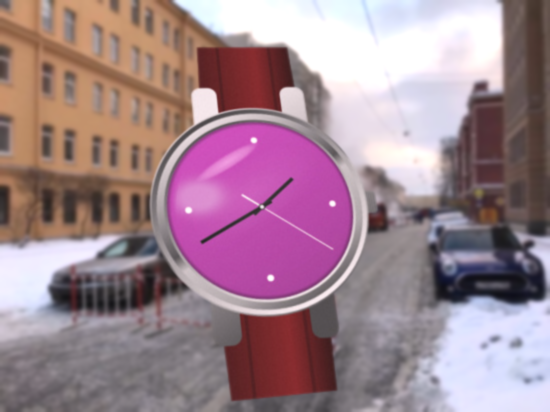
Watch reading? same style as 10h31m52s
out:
1h40m21s
